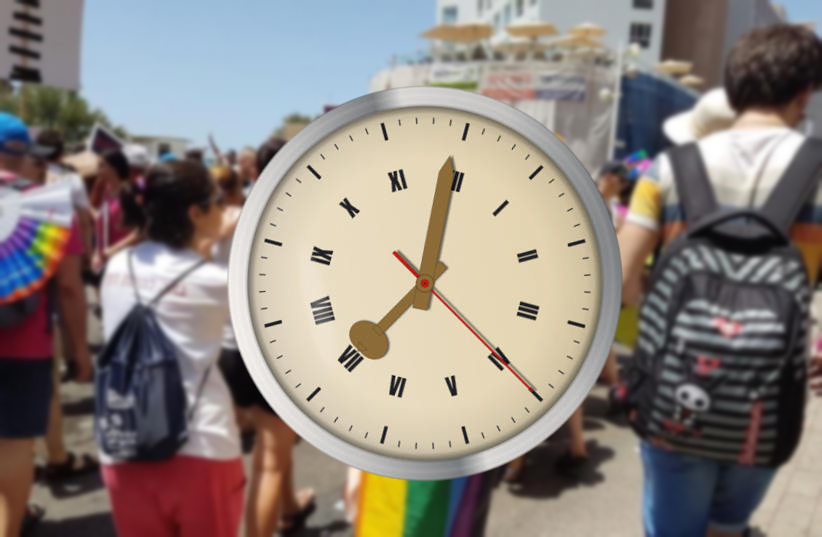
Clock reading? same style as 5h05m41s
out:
6h59m20s
